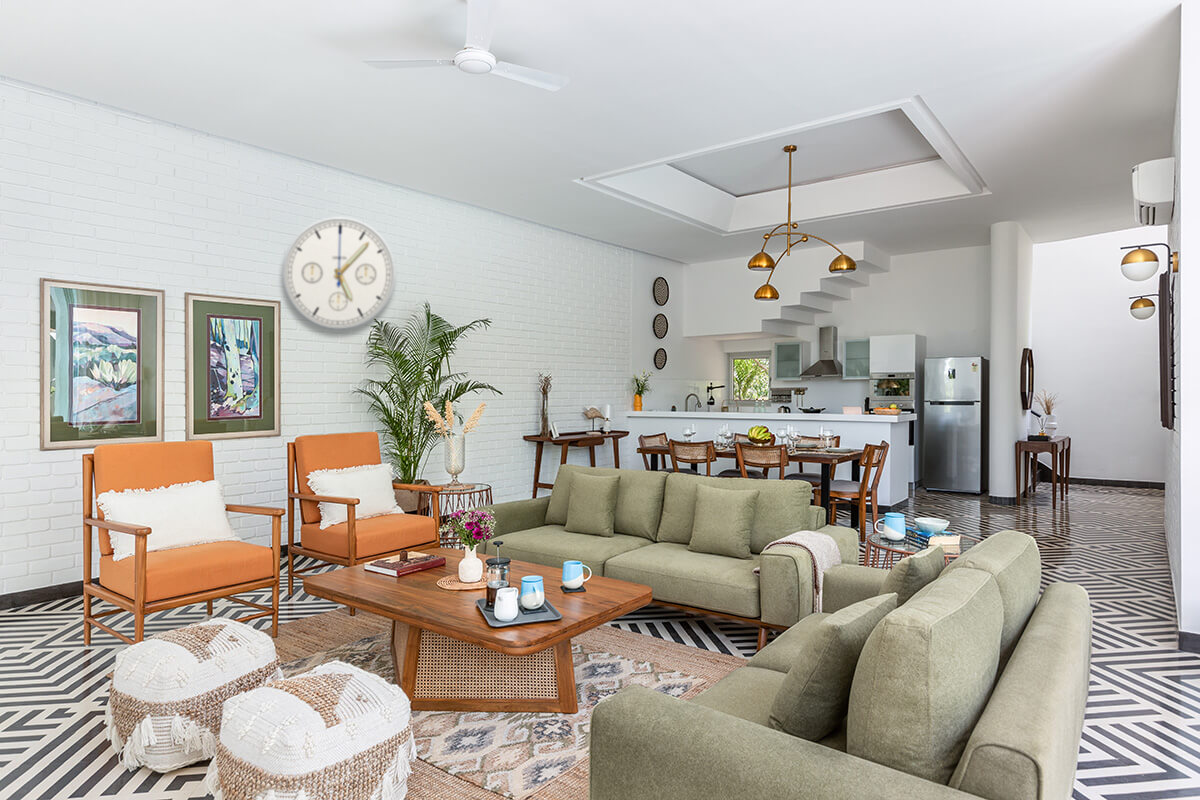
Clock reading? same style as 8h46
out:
5h07
